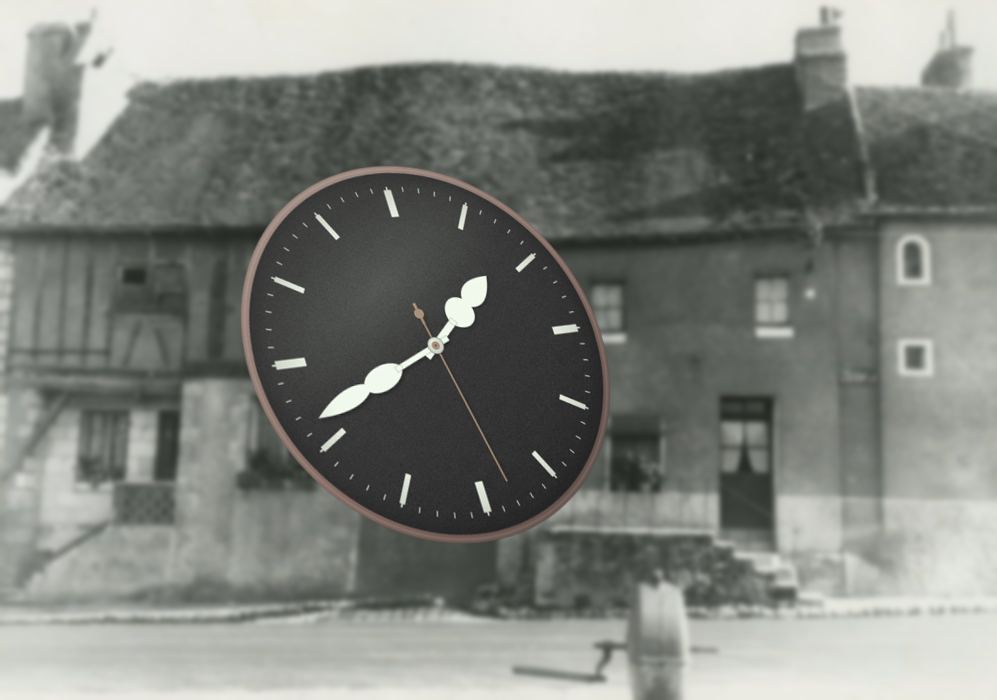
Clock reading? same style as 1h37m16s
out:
1h41m28s
